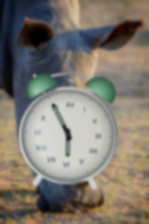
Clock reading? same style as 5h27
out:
5h55
